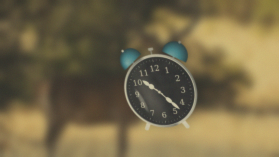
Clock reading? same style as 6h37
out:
10h23
